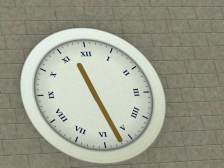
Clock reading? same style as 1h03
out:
11h27
